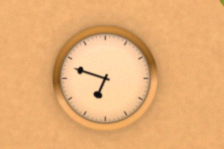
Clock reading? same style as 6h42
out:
6h48
